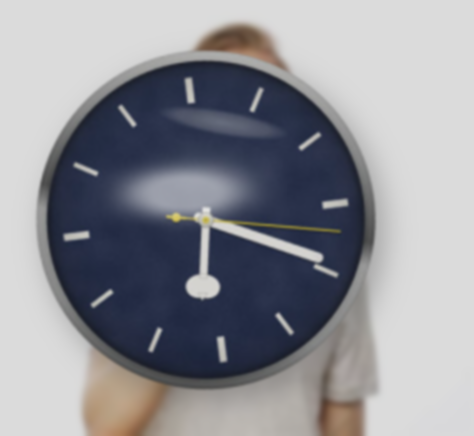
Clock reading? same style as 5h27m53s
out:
6h19m17s
